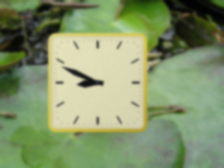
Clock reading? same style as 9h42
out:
8h49
